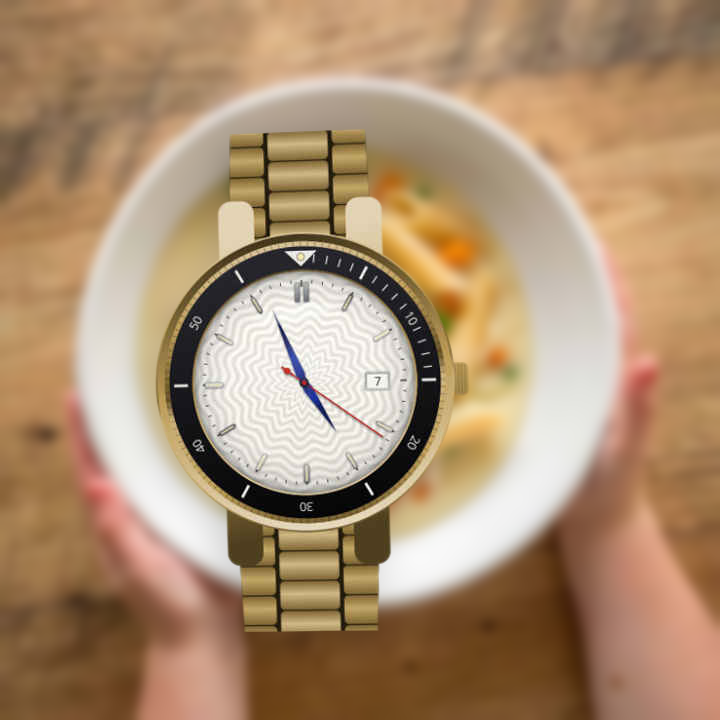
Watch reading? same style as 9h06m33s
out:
4h56m21s
